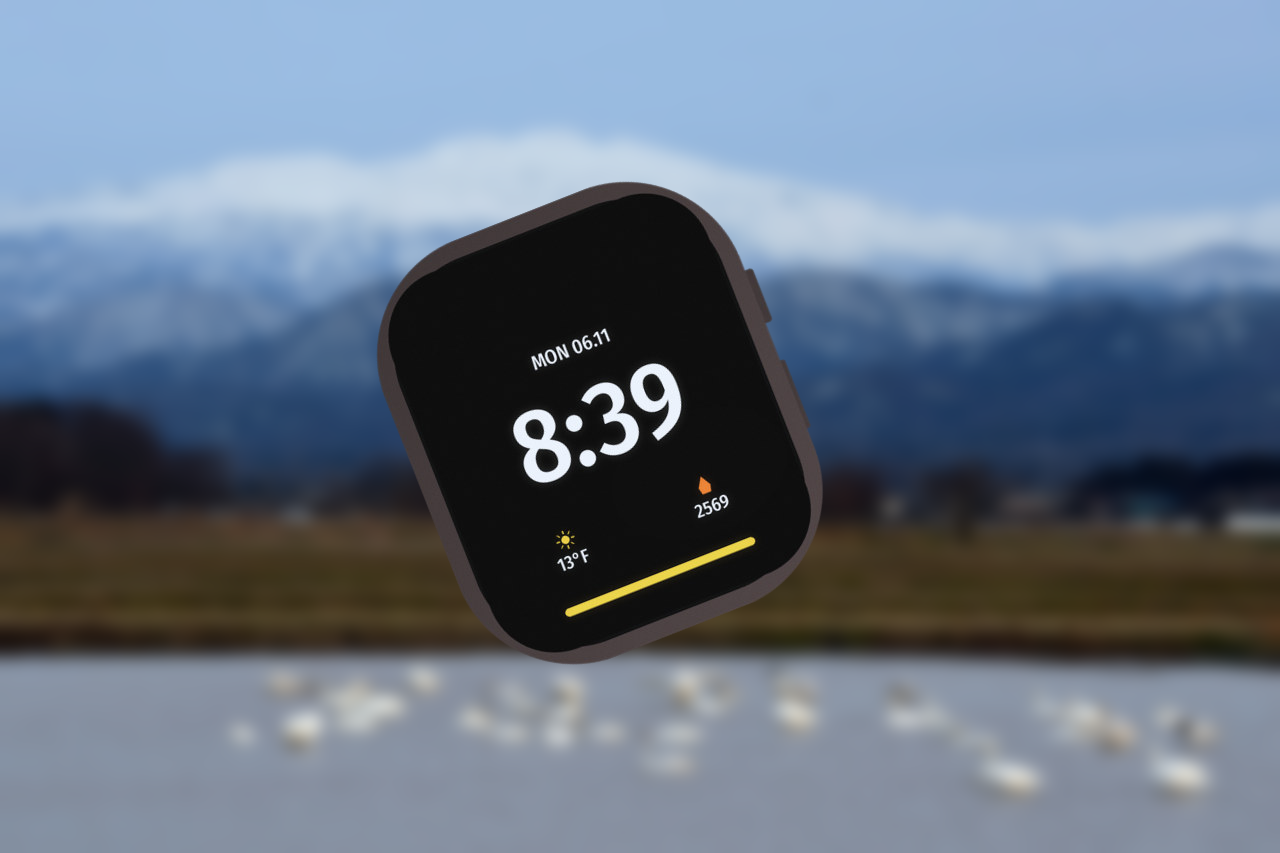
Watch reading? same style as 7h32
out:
8h39
